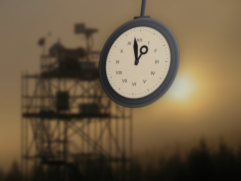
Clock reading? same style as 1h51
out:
12h58
